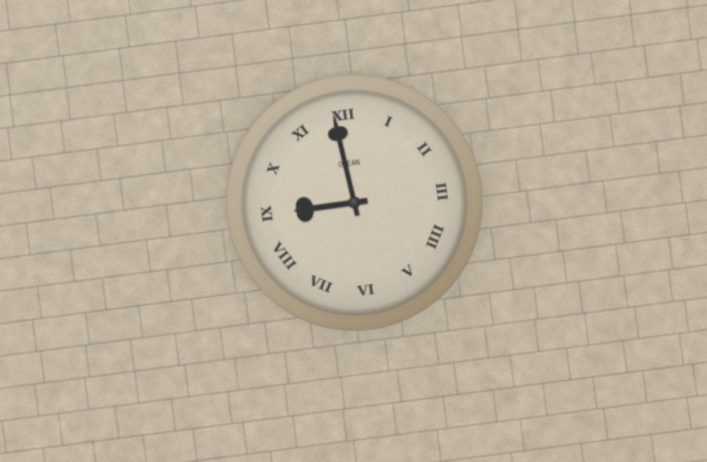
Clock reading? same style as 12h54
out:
8h59
